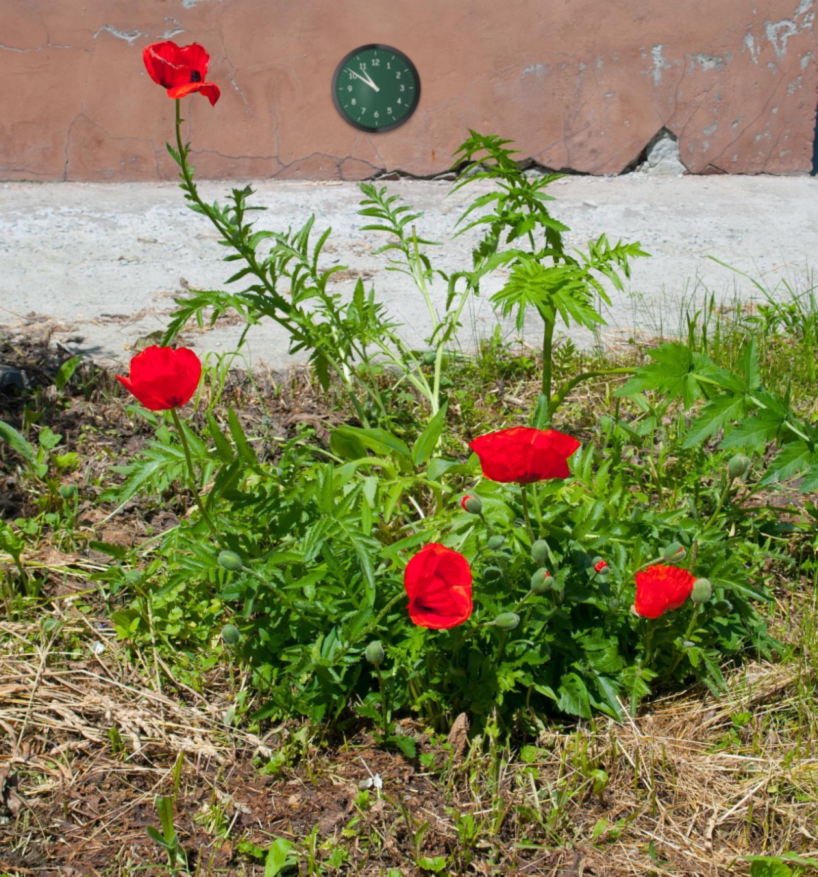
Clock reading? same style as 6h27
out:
10h51
